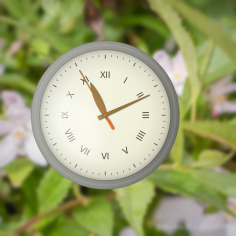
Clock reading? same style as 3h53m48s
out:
11h10m55s
